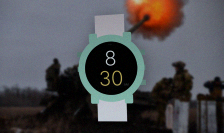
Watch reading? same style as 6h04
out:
8h30
